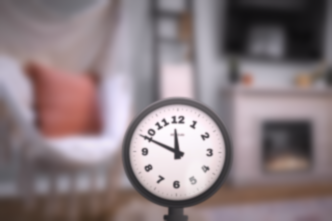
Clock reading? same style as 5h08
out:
11h49
